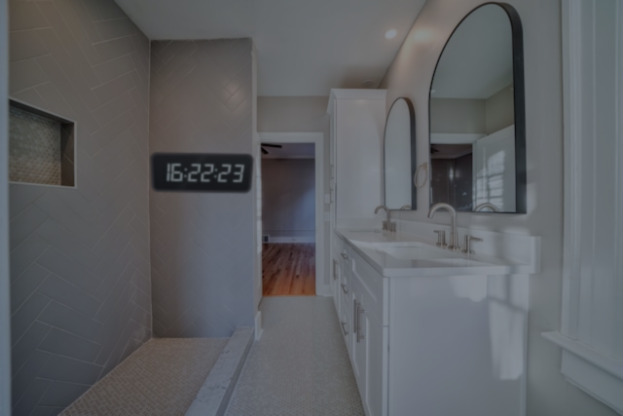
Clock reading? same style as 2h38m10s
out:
16h22m23s
